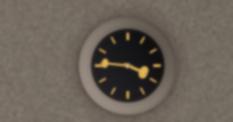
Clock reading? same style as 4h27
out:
3h46
